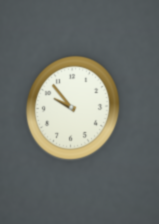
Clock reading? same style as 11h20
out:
9h53
